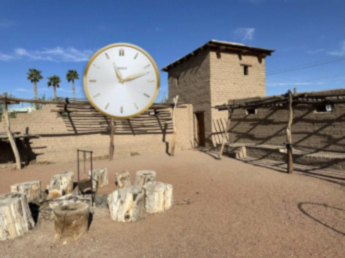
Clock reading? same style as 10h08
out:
11h12
